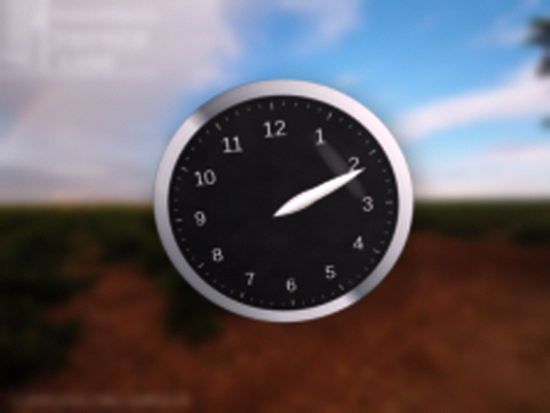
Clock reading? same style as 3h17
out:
2h11
